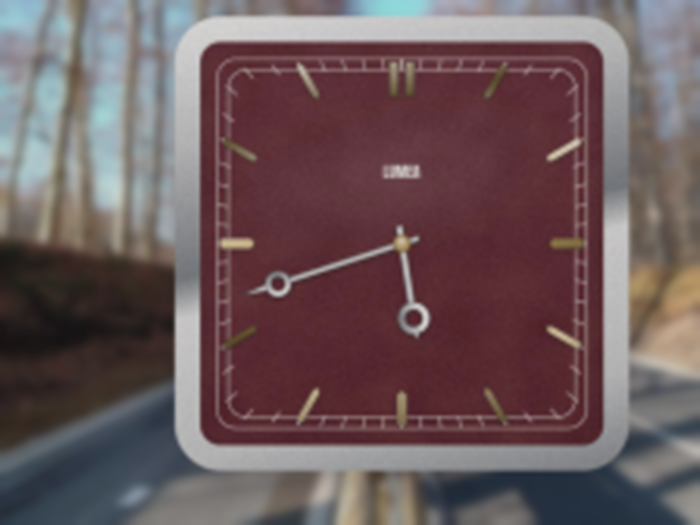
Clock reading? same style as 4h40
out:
5h42
